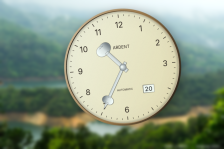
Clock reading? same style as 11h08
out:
10h35
